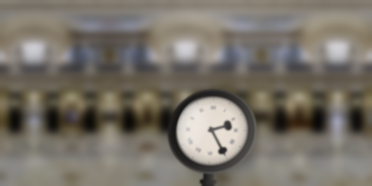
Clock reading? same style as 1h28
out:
2h25
